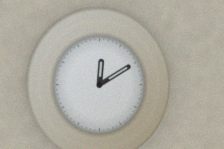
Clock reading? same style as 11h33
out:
12h10
